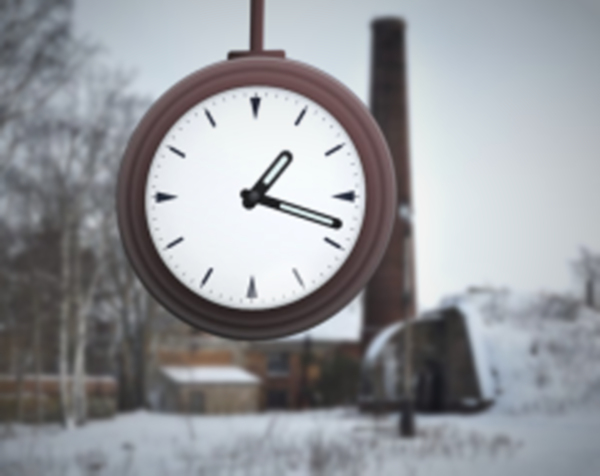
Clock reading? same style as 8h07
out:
1h18
